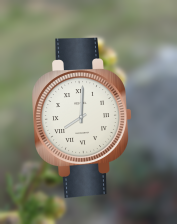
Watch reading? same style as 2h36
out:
8h01
